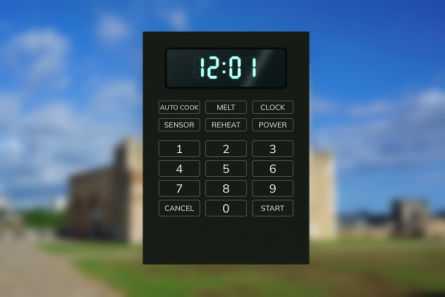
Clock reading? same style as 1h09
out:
12h01
